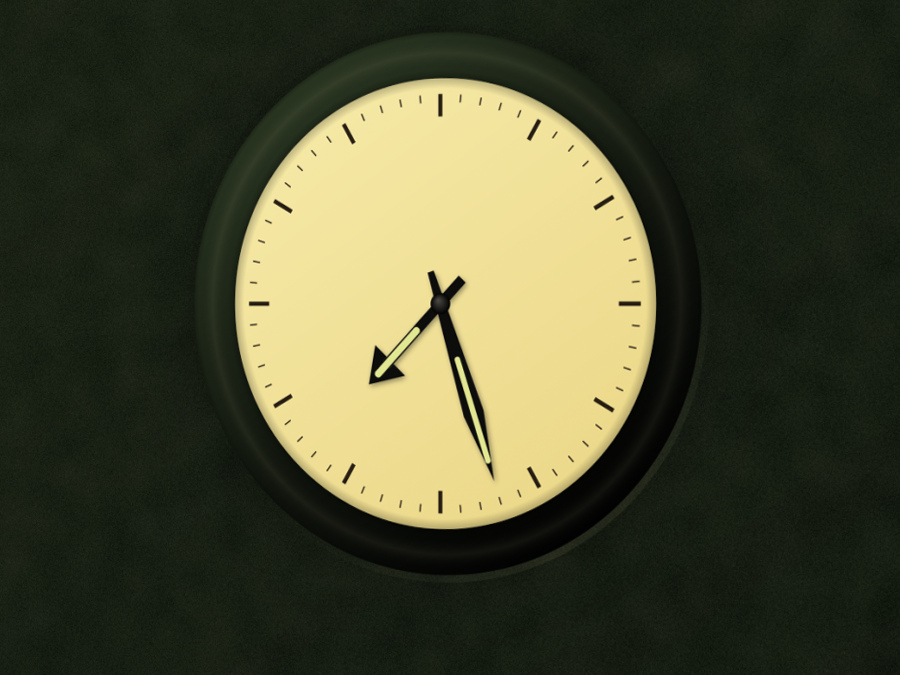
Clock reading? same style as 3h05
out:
7h27
